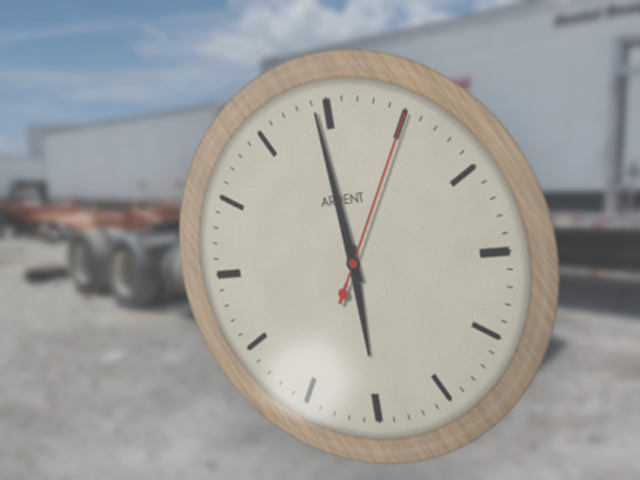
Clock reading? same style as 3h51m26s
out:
5h59m05s
